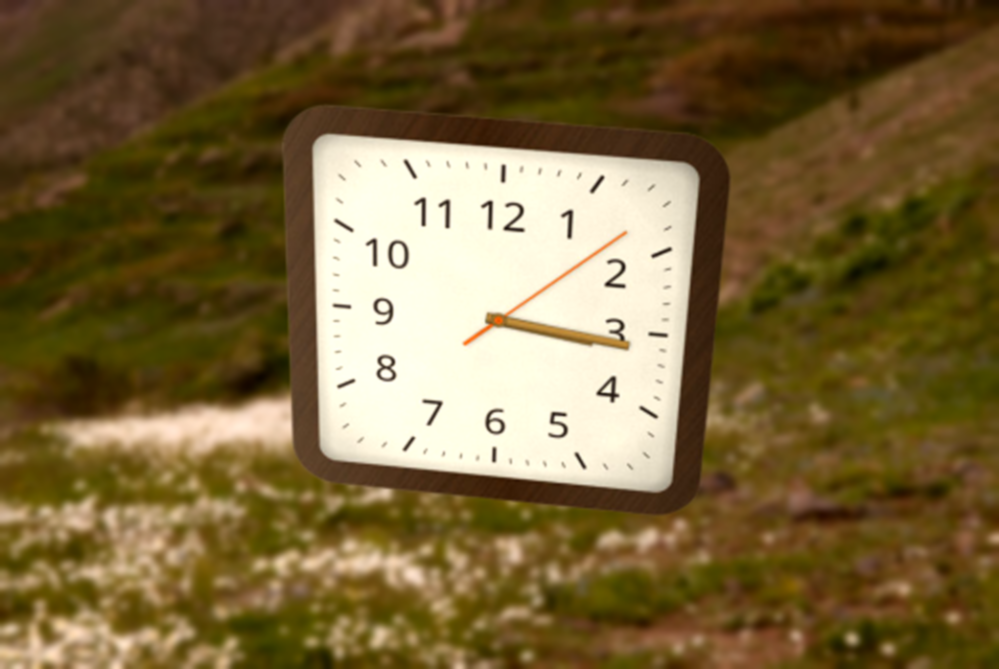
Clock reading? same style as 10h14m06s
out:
3h16m08s
